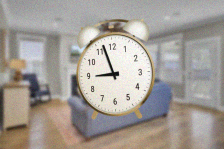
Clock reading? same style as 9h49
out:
8h57
